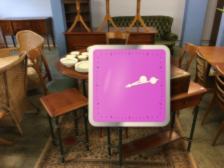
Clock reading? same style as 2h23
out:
2h13
